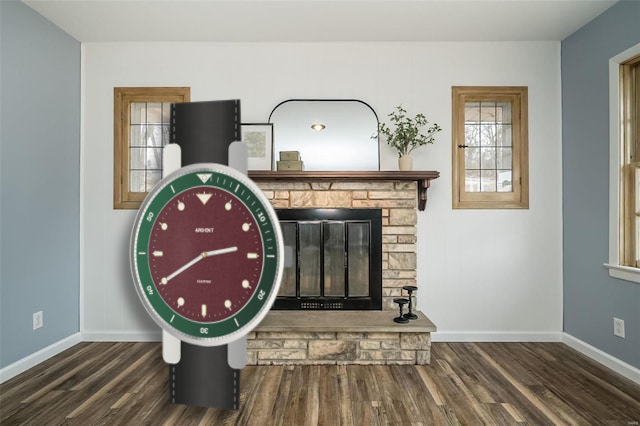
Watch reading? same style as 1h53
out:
2h40
